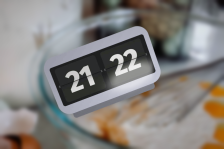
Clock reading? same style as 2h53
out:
21h22
